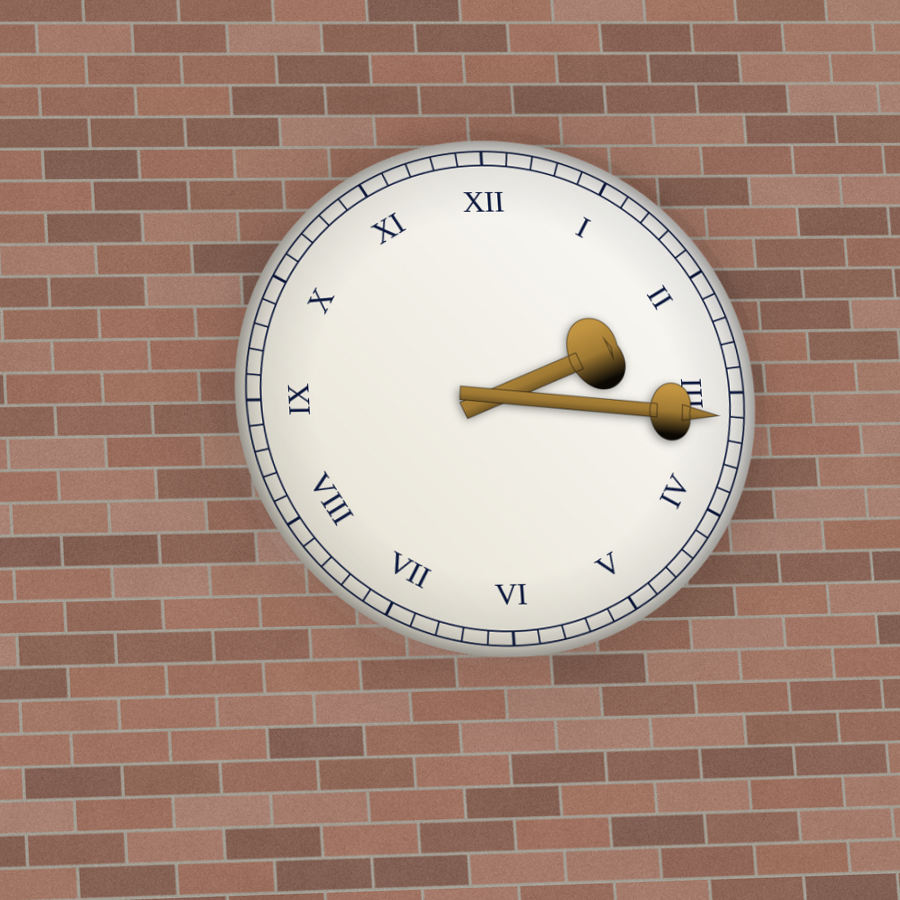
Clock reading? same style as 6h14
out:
2h16
